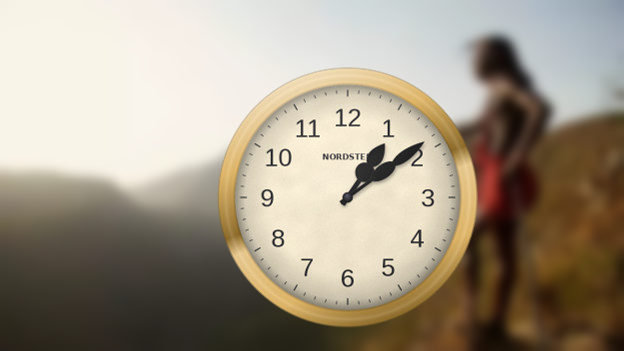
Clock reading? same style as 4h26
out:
1h09
